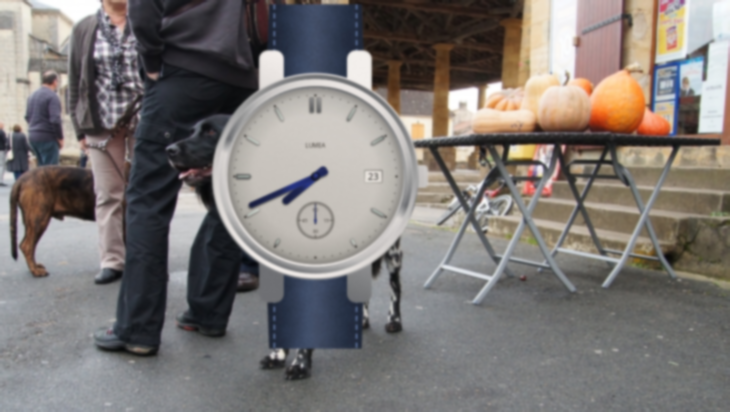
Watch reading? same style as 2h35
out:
7h41
